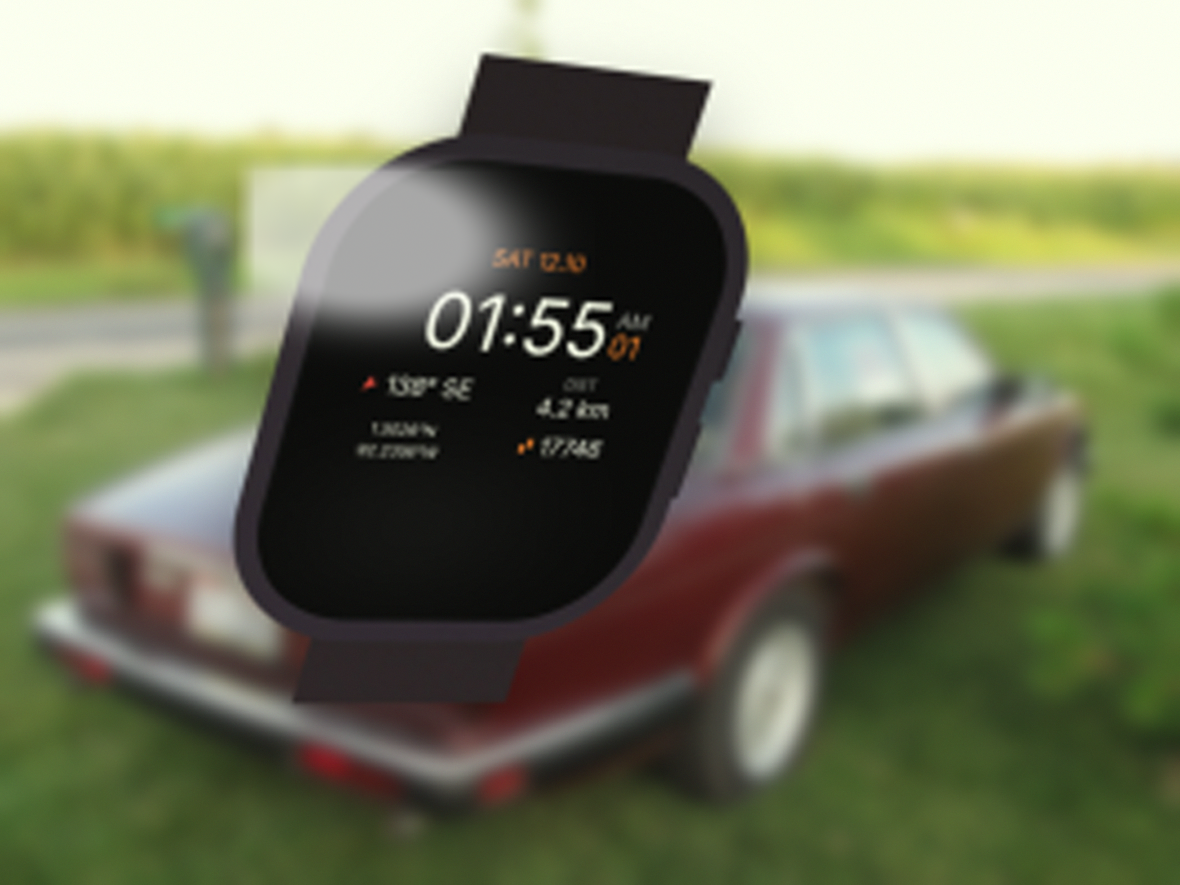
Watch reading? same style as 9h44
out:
1h55
